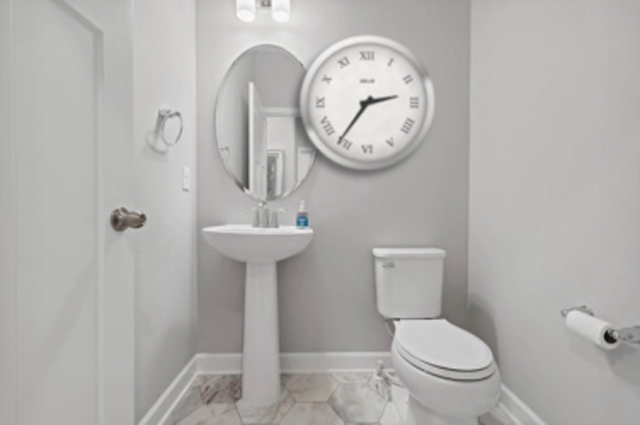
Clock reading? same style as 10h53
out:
2h36
